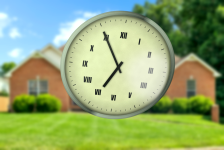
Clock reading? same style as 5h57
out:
6h55
